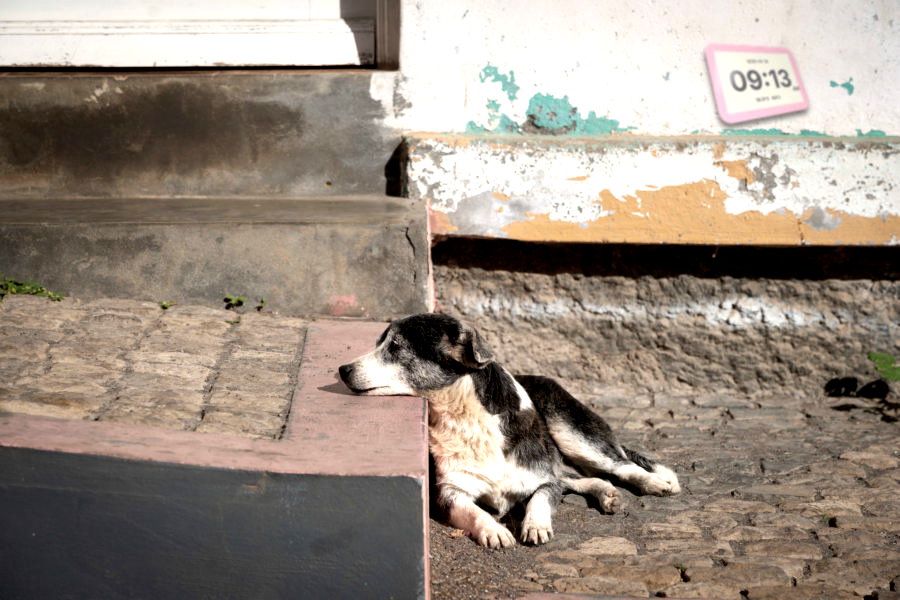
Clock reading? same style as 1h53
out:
9h13
